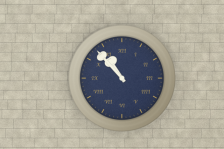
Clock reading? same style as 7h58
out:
10h53
